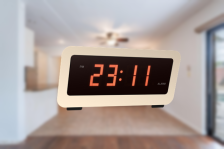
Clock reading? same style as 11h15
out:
23h11
